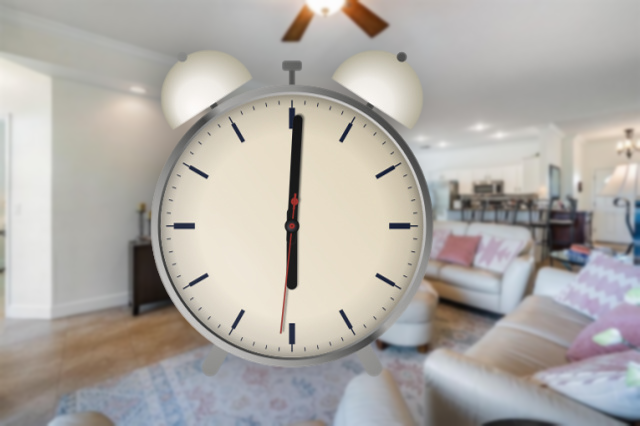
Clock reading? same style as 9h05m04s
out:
6h00m31s
